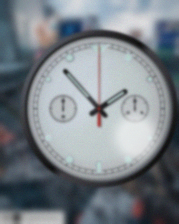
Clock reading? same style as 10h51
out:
1h53
